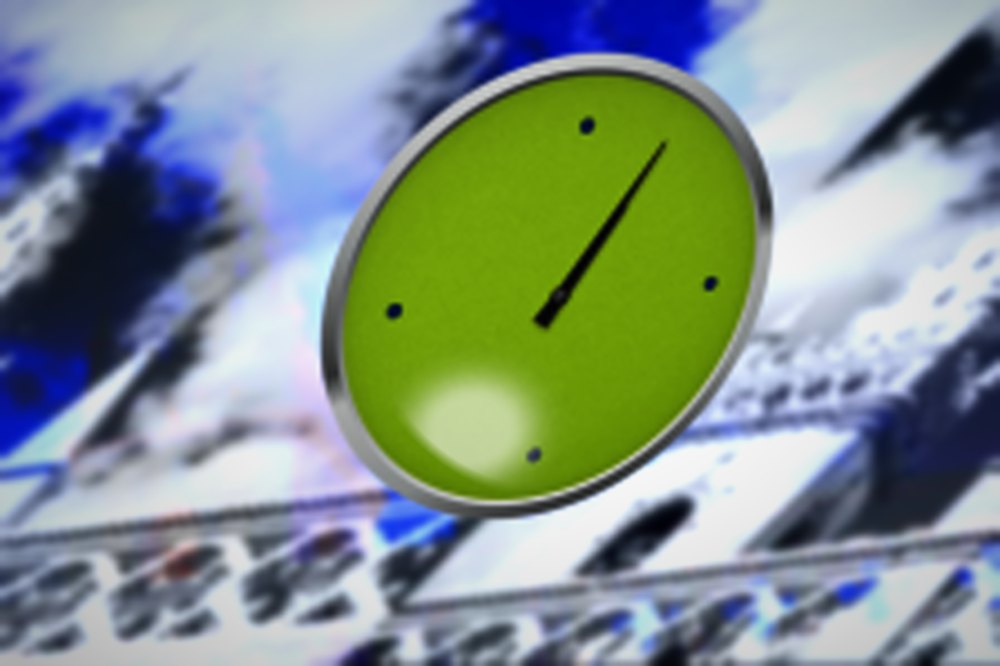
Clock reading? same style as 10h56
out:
1h05
